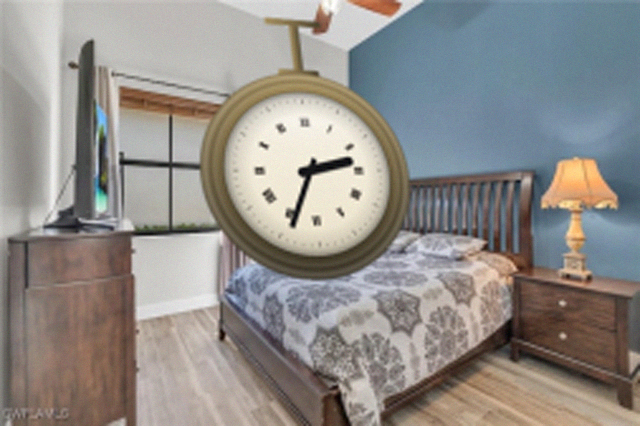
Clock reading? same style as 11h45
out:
2h34
